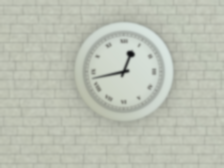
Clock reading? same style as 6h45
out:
12h43
